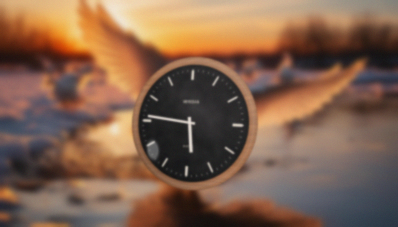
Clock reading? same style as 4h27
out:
5h46
